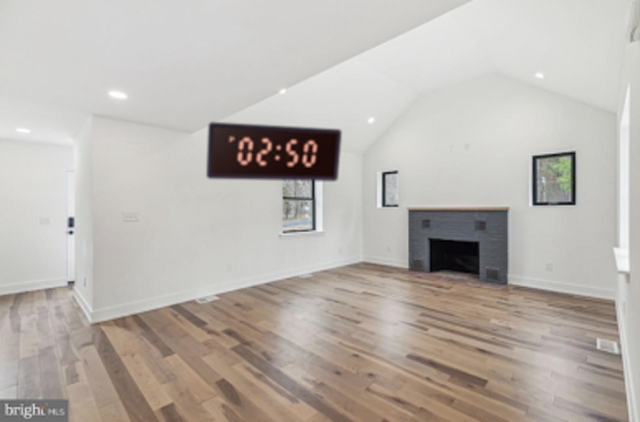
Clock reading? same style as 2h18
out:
2h50
